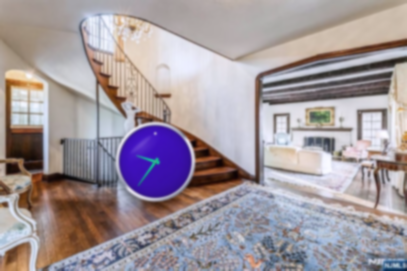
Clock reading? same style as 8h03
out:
9h36
